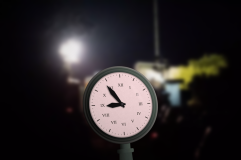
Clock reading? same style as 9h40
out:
8h54
